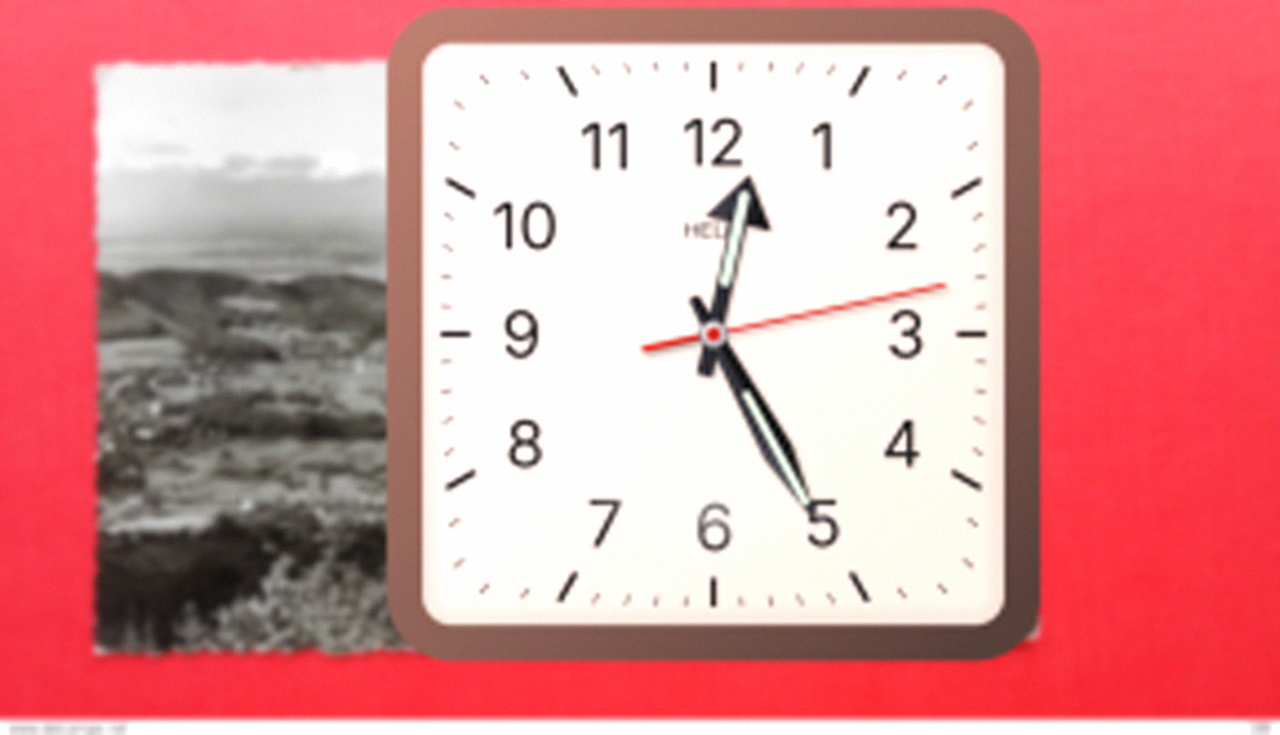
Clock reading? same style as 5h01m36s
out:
12h25m13s
